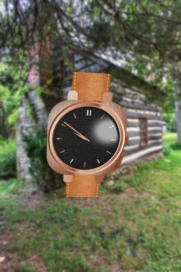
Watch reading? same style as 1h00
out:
9h51
